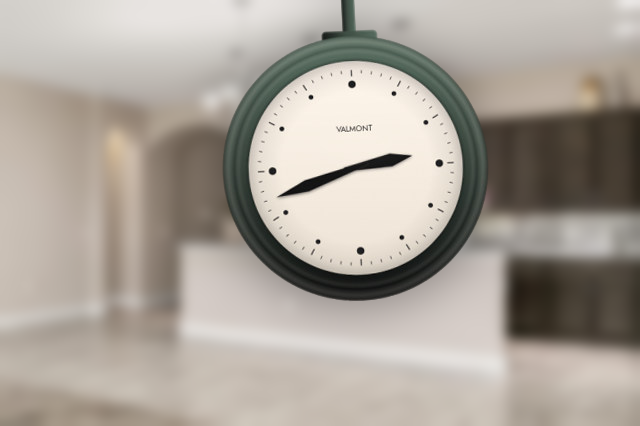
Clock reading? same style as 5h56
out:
2h42
